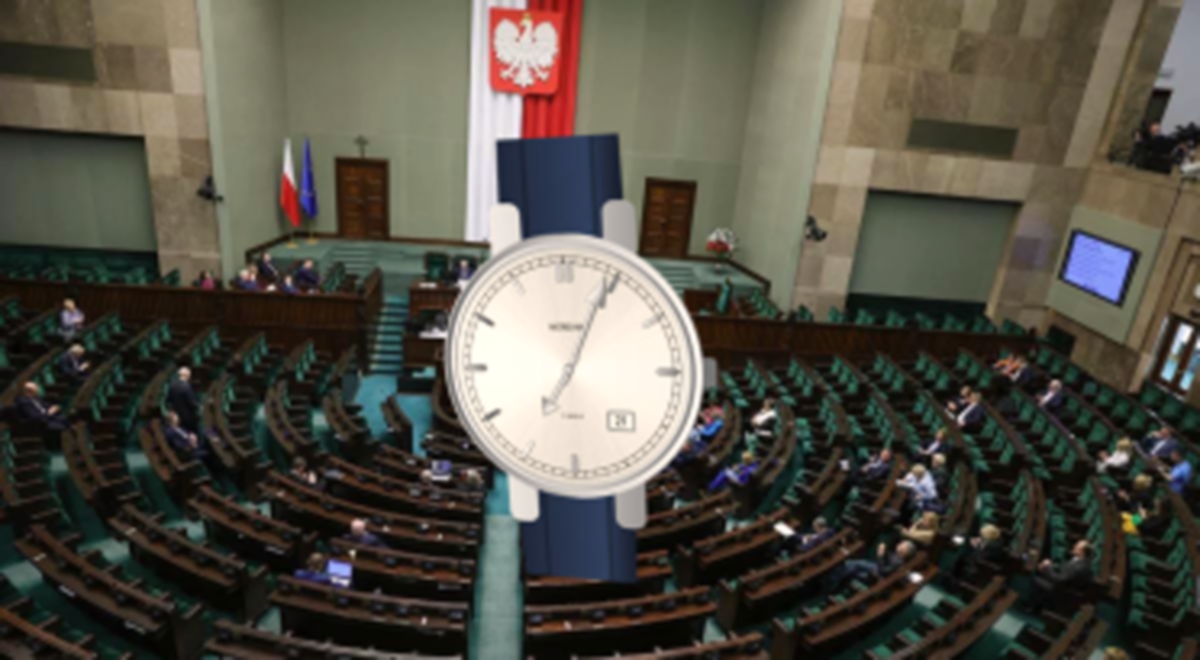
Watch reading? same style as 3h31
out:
7h04
